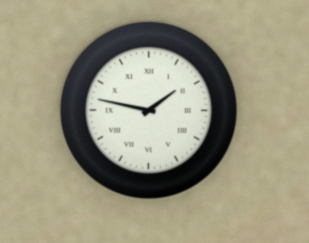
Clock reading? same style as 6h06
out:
1h47
